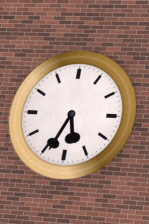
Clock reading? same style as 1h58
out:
5h34
